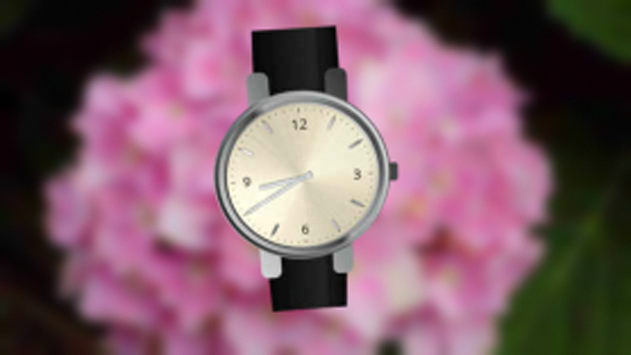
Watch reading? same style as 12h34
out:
8h40
